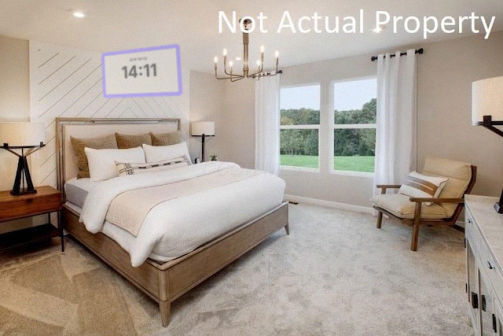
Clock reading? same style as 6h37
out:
14h11
